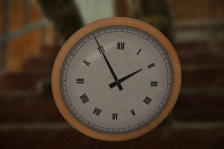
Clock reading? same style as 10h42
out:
1h55
